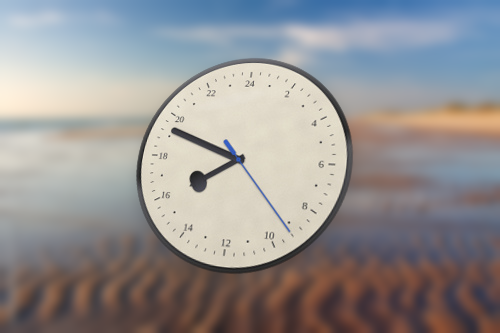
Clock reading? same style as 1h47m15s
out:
15h48m23s
